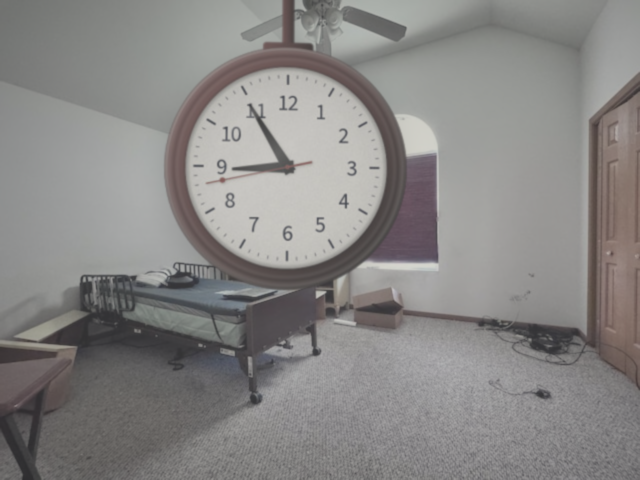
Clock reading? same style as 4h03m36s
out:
8h54m43s
